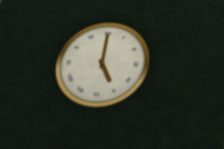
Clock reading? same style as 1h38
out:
5h00
